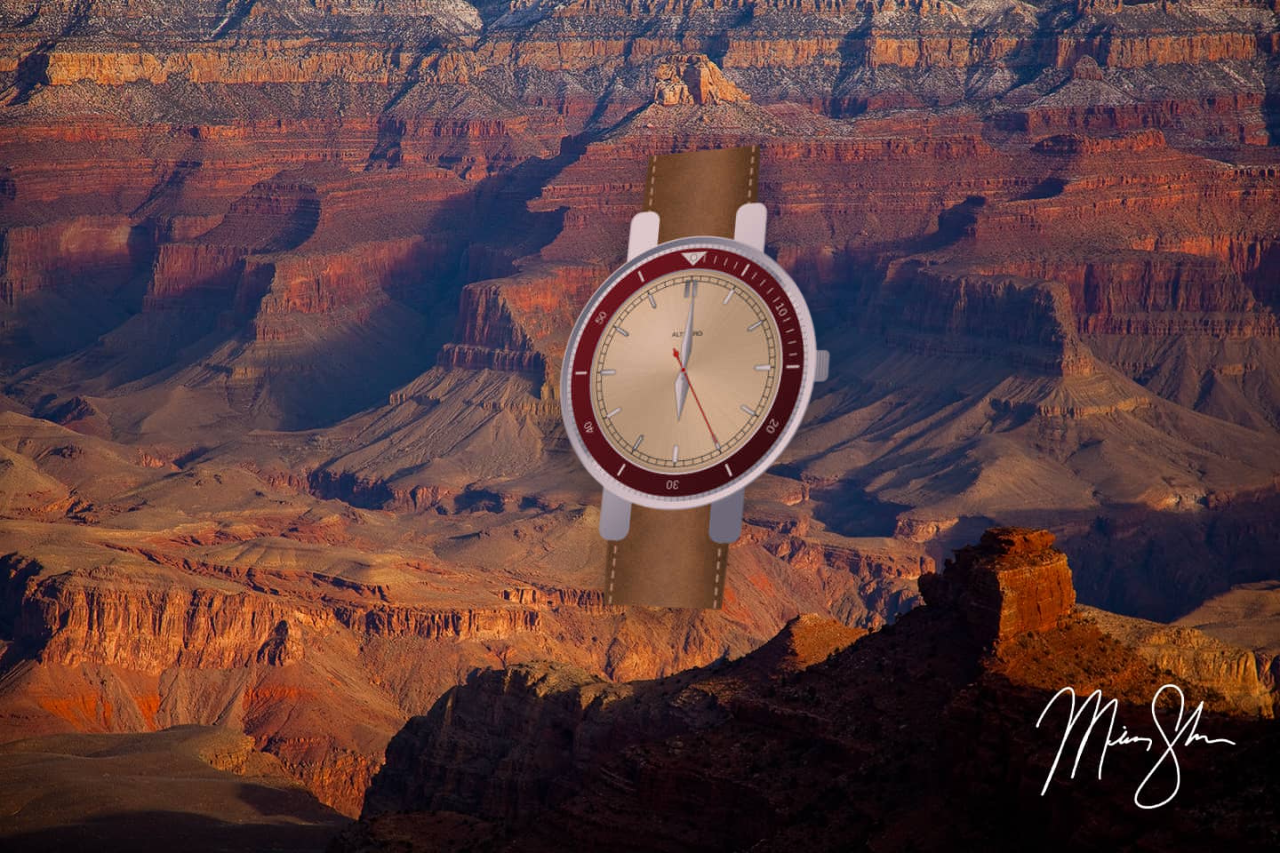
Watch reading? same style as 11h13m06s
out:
6h00m25s
